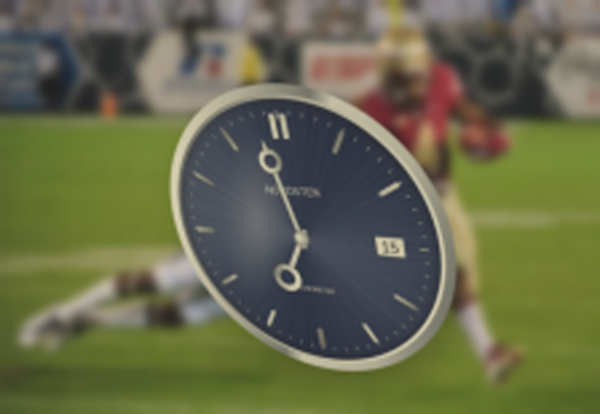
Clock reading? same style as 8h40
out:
6h58
